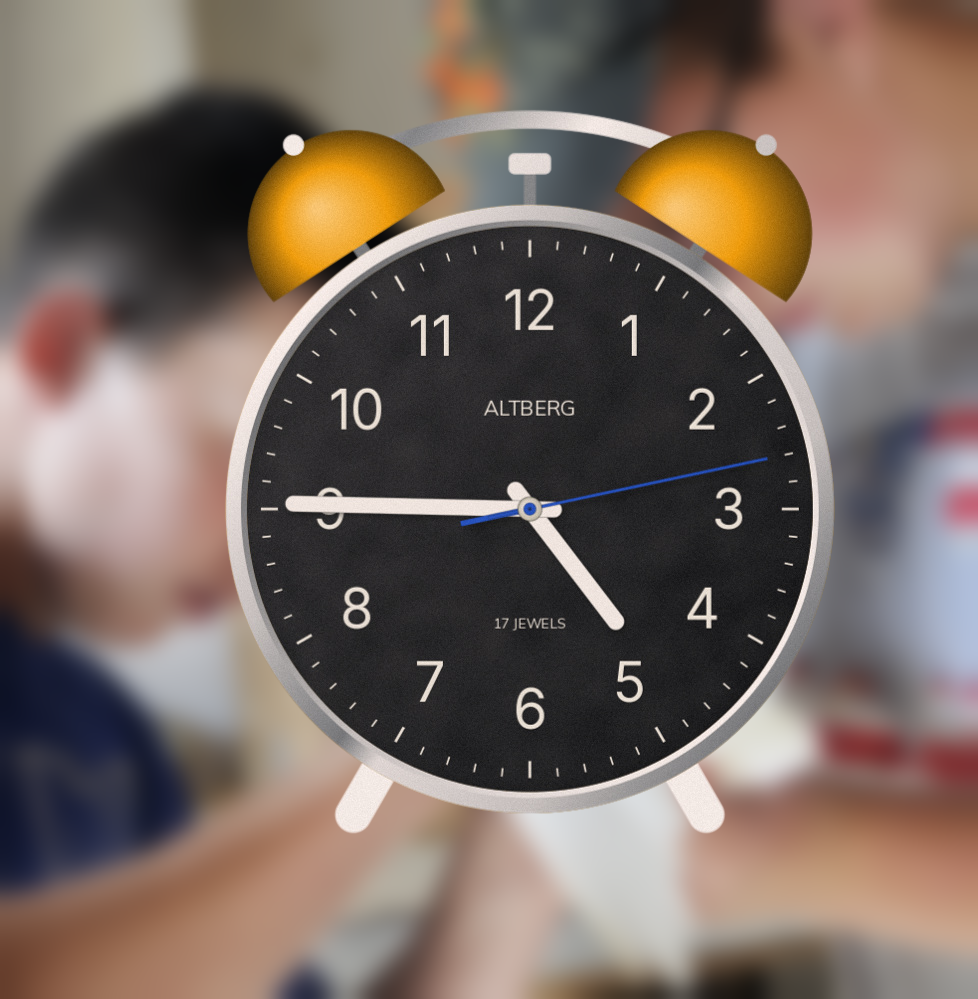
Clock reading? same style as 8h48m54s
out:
4h45m13s
